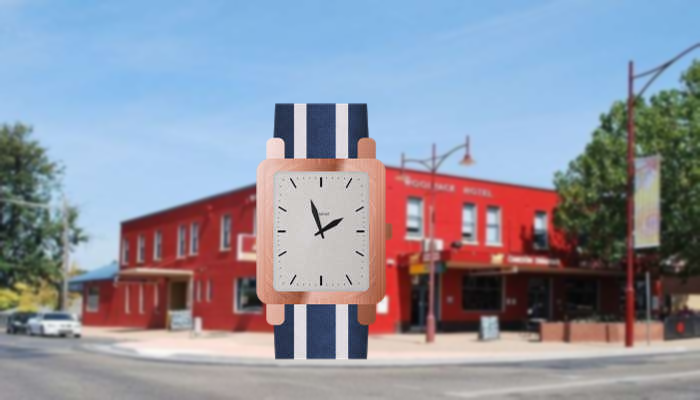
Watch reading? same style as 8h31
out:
1h57
